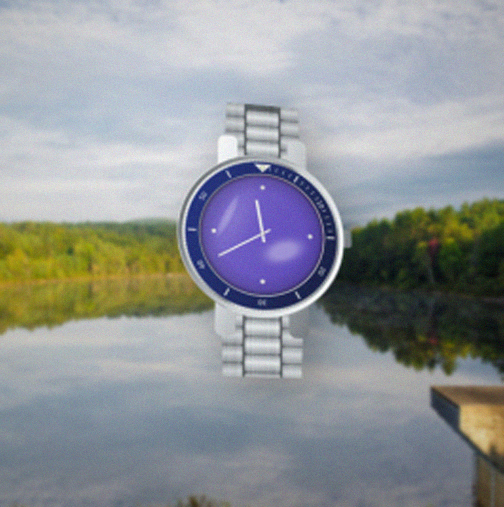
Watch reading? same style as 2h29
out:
11h40
